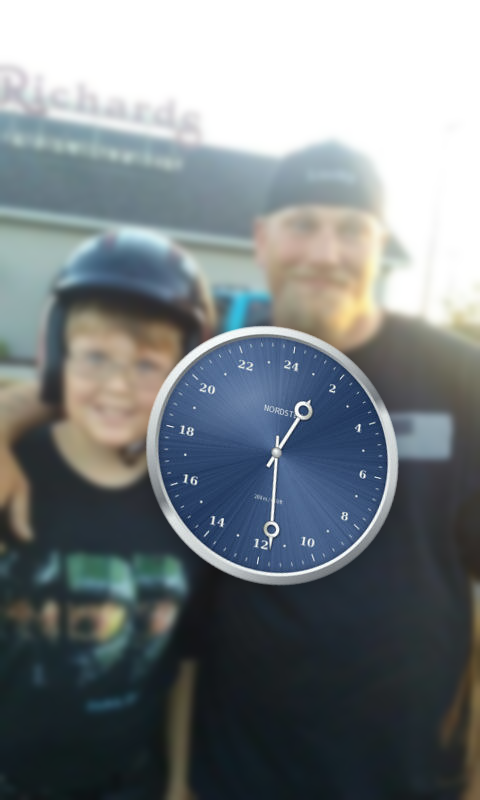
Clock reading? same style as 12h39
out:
1h29
